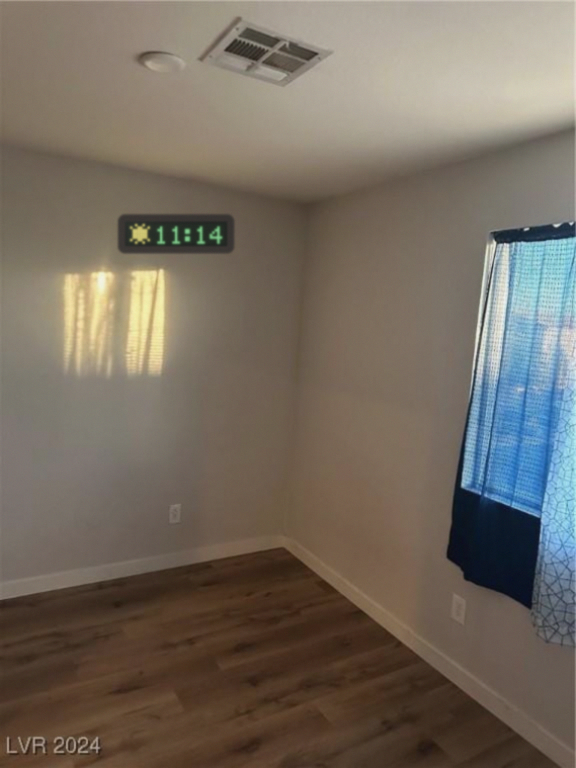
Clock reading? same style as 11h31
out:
11h14
